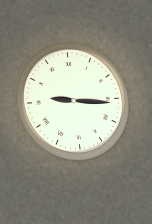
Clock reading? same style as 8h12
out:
9h16
